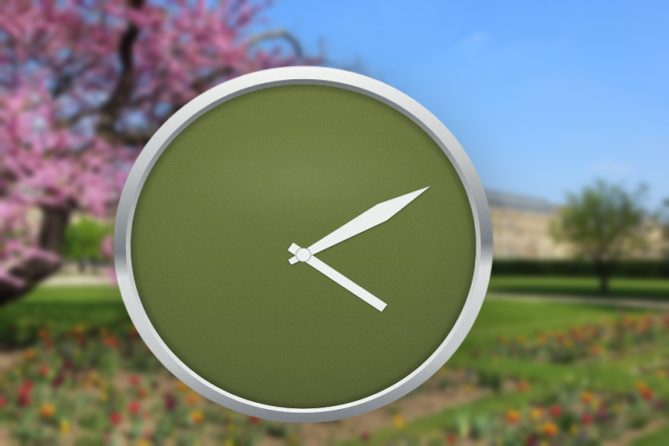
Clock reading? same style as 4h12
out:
4h10
